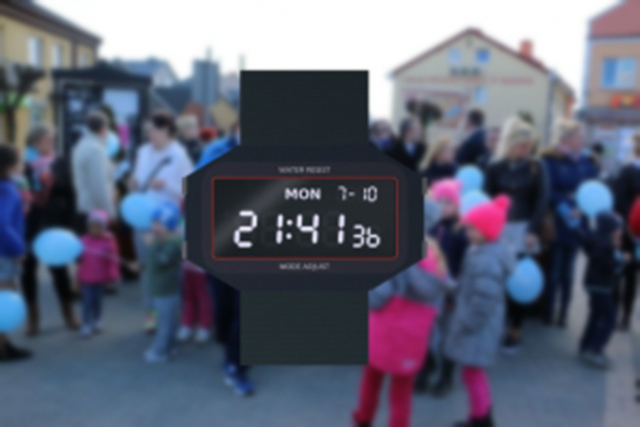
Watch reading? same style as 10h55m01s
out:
21h41m36s
